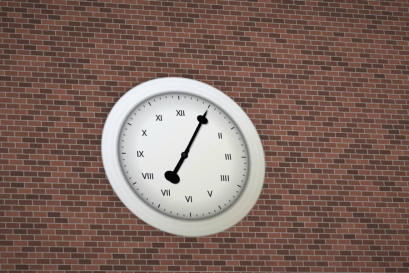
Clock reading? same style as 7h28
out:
7h05
